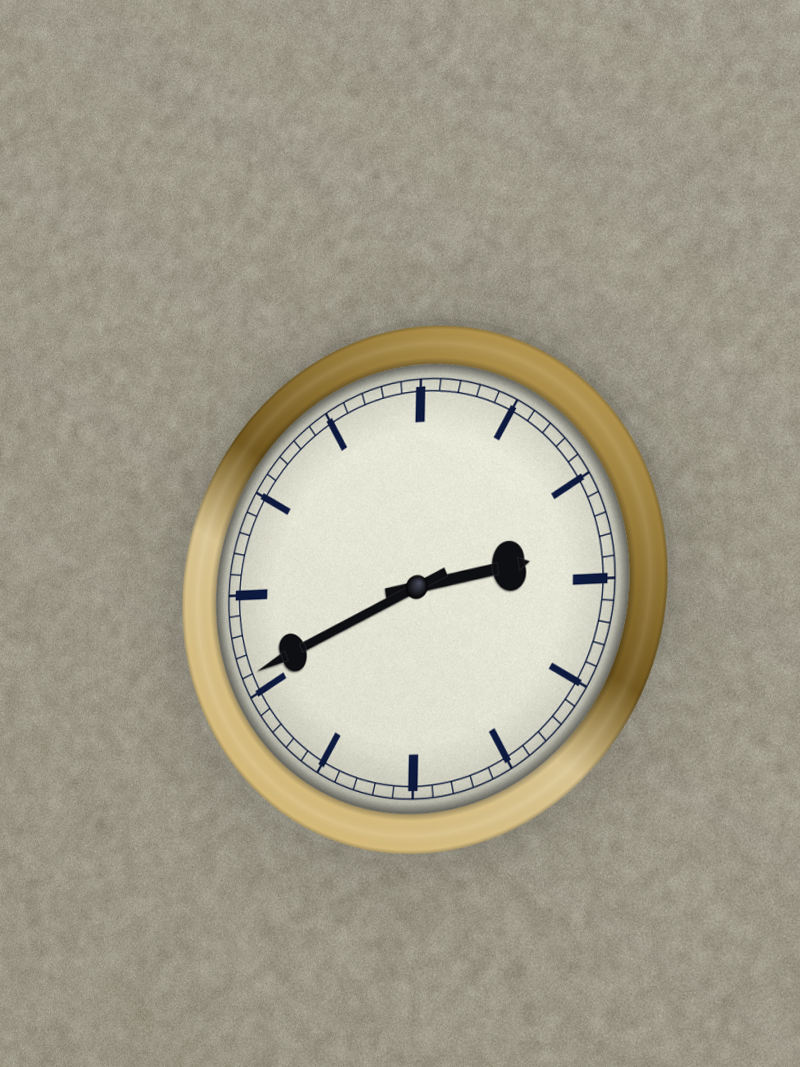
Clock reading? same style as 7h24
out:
2h41
